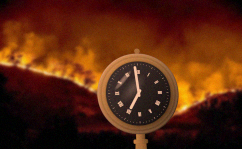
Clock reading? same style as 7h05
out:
6h59
